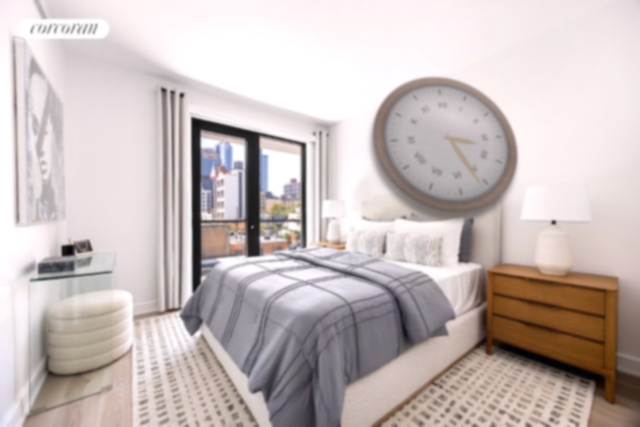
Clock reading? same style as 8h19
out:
3h26
